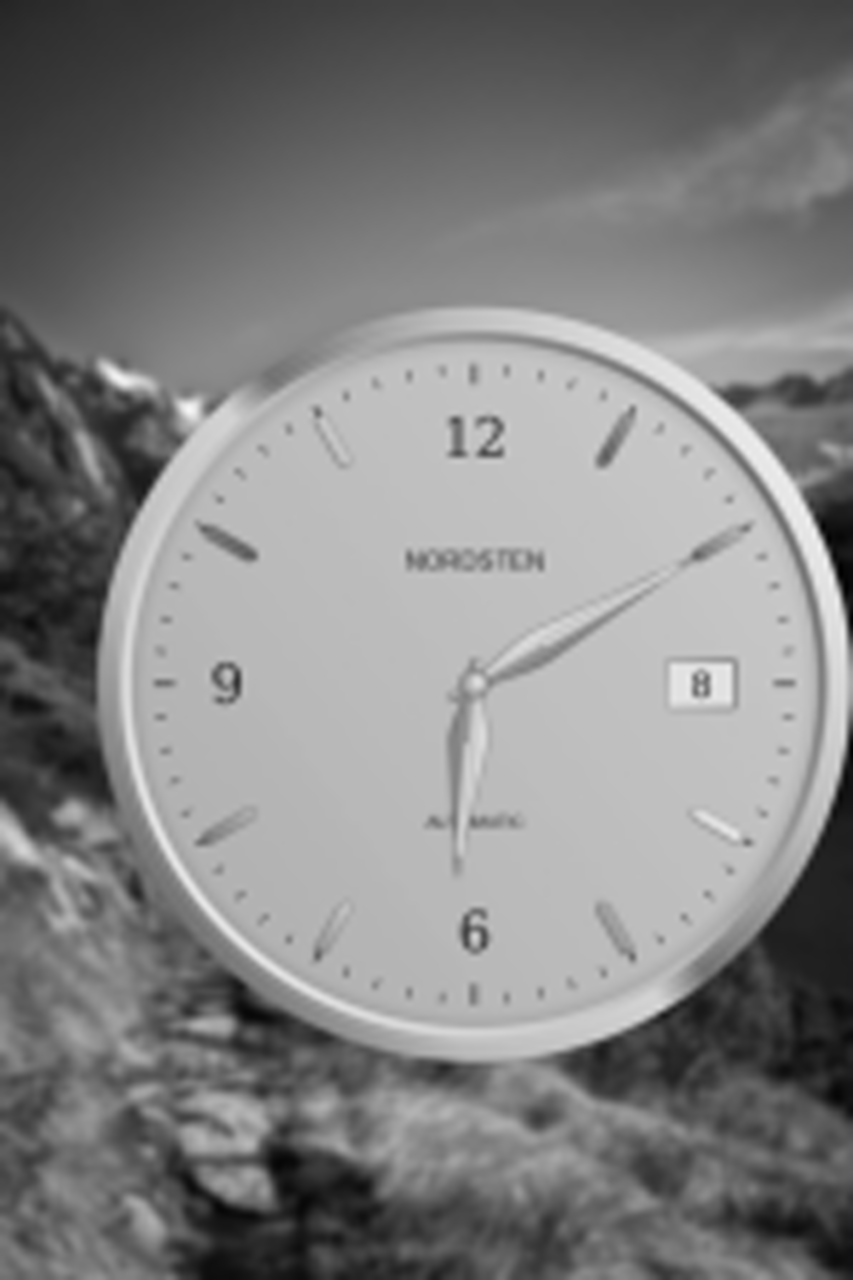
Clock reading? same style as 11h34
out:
6h10
